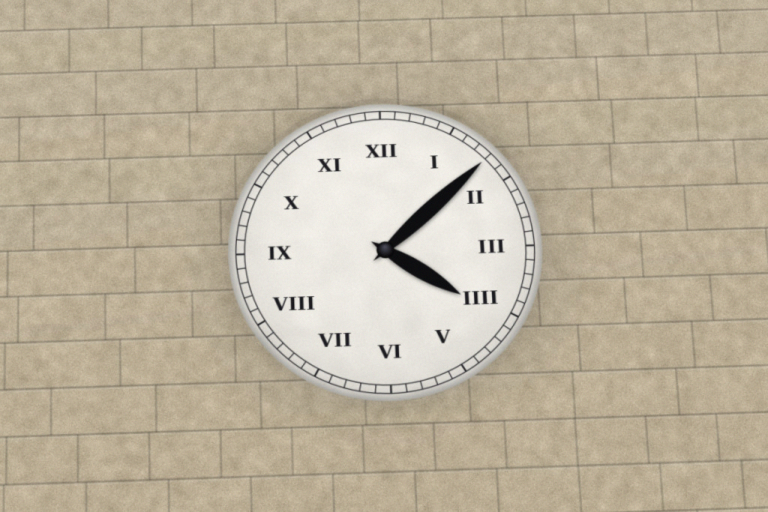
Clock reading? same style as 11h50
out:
4h08
